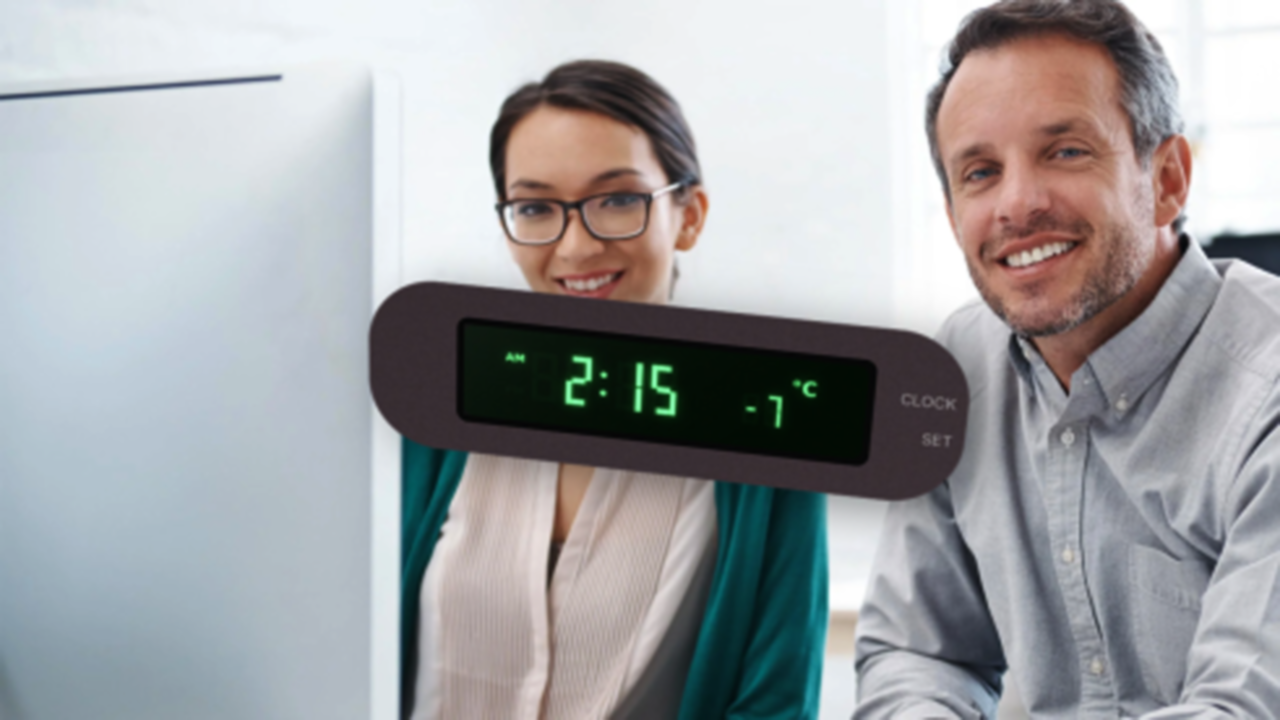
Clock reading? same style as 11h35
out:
2h15
